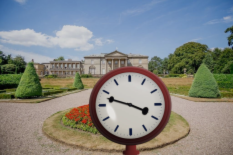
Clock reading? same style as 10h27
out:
3h48
